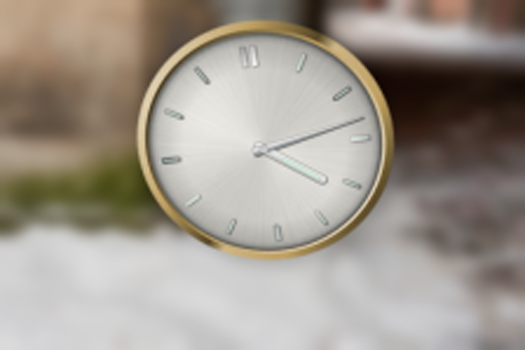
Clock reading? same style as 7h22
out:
4h13
